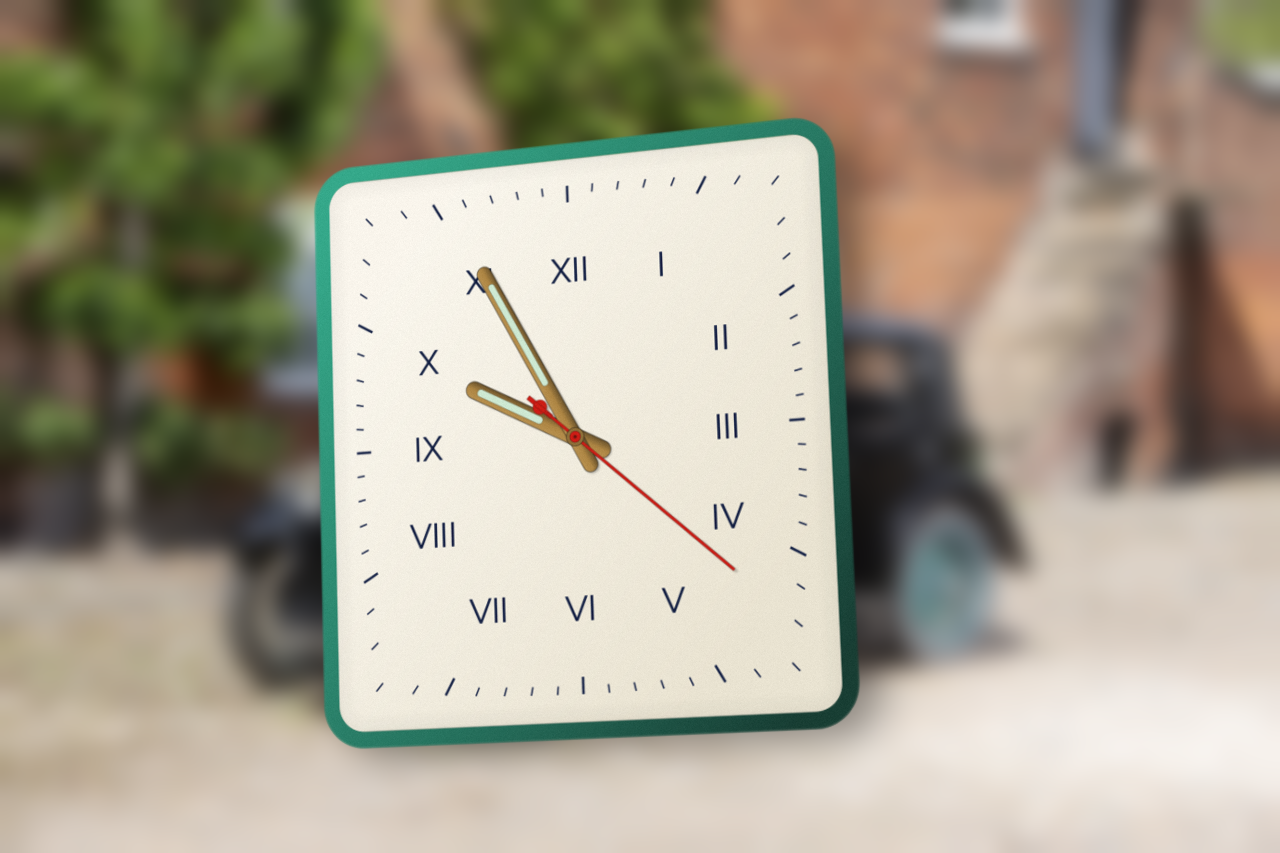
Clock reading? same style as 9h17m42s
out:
9h55m22s
